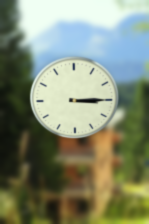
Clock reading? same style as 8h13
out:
3h15
